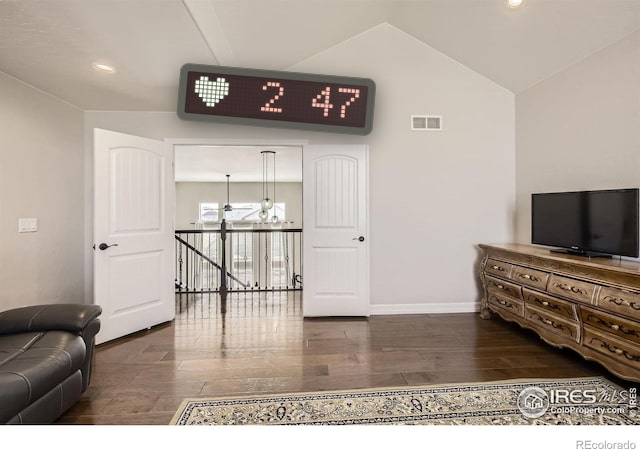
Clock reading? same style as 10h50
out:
2h47
